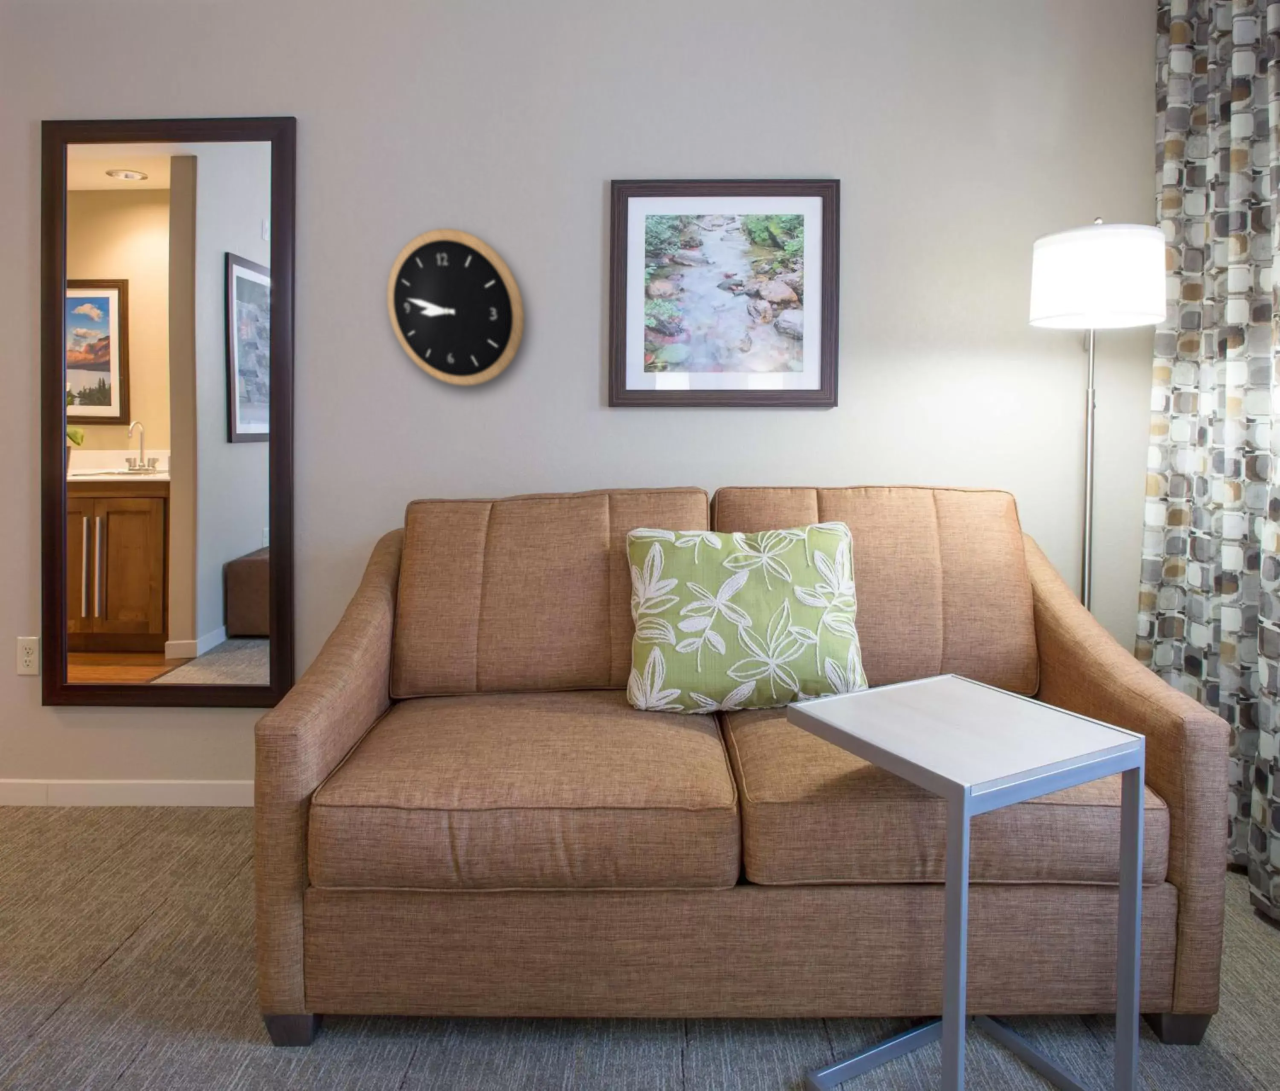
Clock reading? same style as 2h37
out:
8h47
